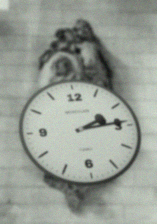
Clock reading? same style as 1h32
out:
2h14
